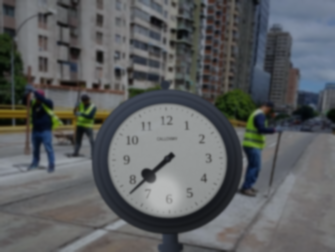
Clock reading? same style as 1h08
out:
7h38
